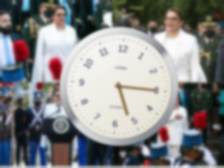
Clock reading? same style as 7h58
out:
5h15
